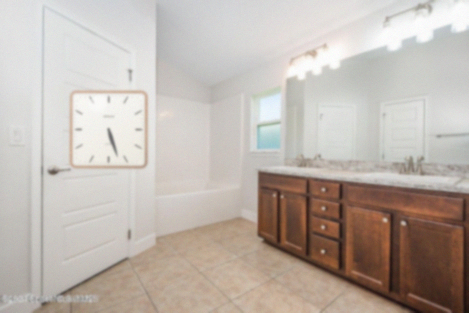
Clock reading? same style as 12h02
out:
5h27
